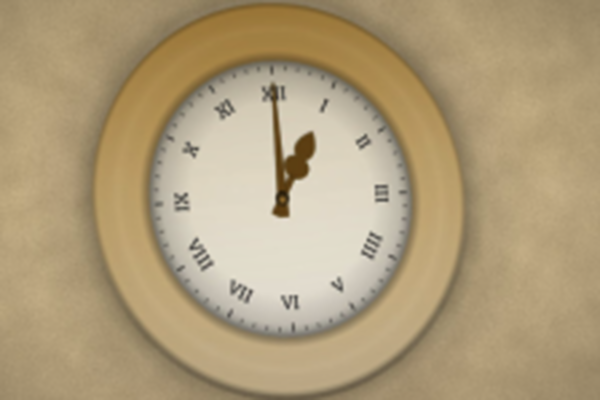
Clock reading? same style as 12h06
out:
1h00
